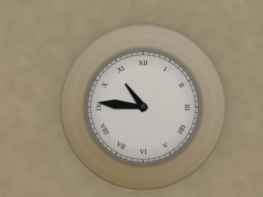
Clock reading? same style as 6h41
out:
10h46
